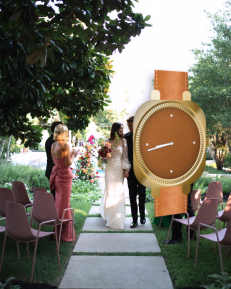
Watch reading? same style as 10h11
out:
8h43
